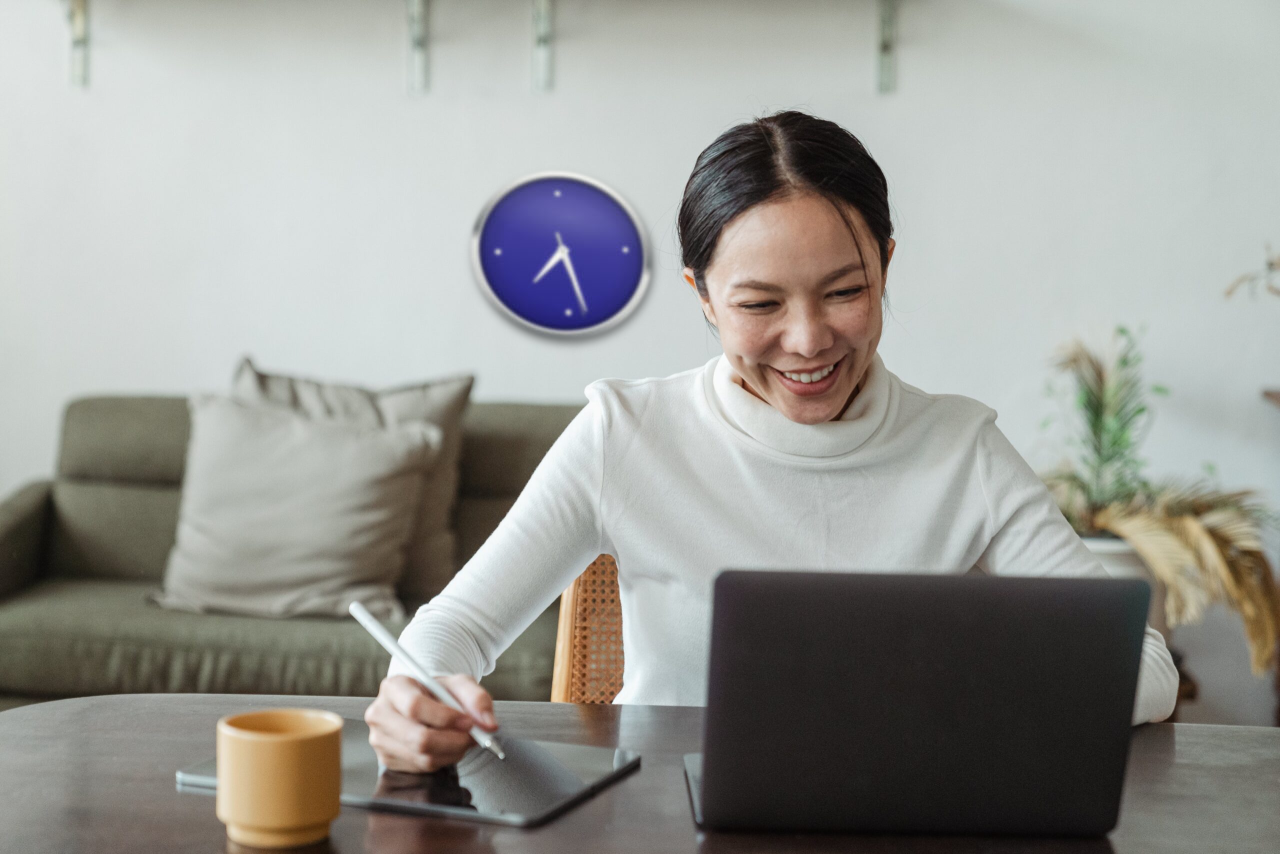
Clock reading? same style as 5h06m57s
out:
7h27m28s
